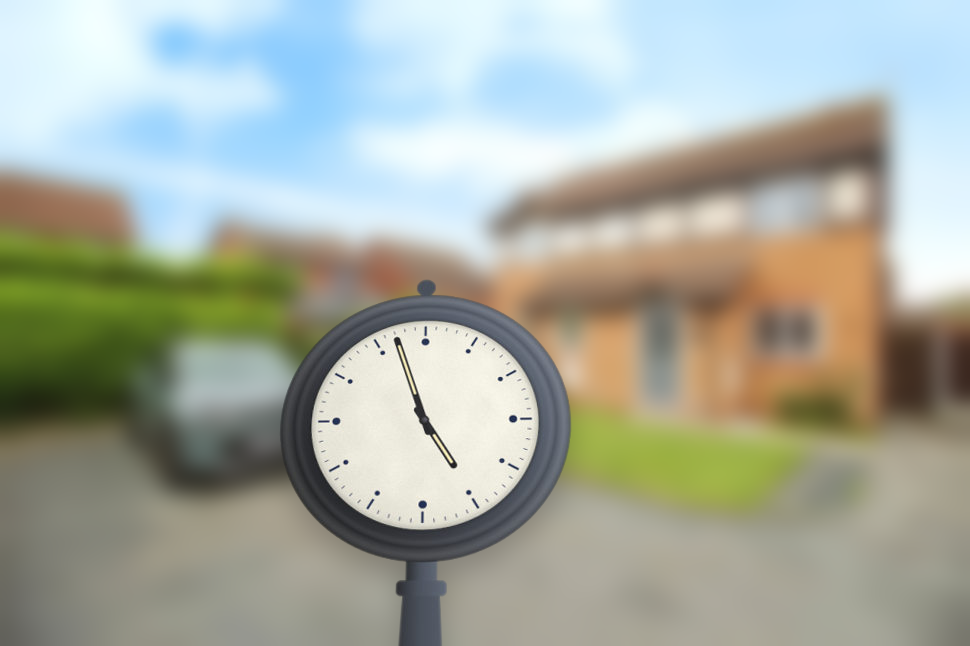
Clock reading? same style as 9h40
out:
4h57
